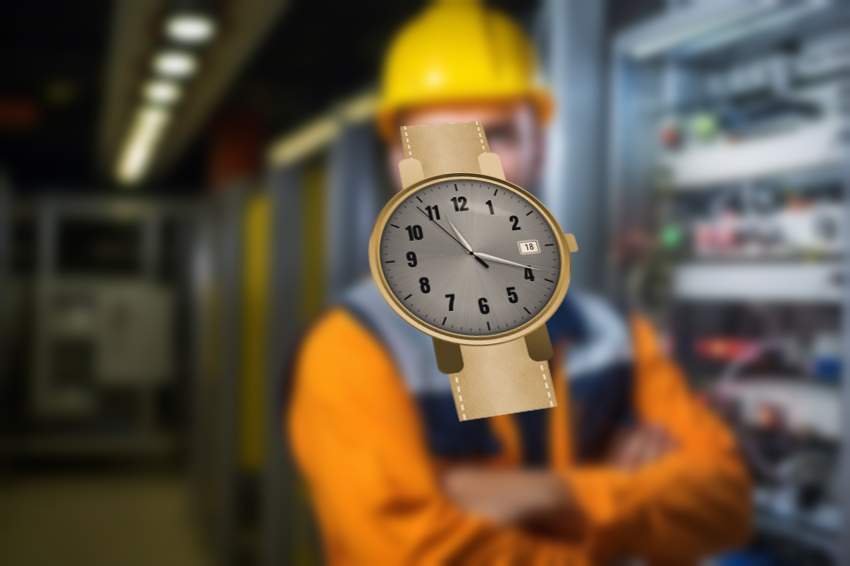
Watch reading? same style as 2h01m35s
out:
11h18m54s
